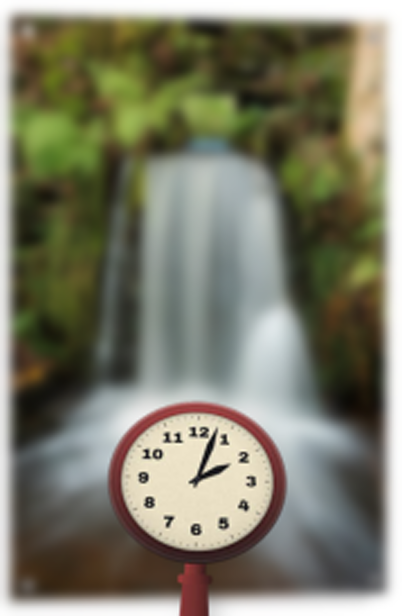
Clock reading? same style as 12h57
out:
2h03
